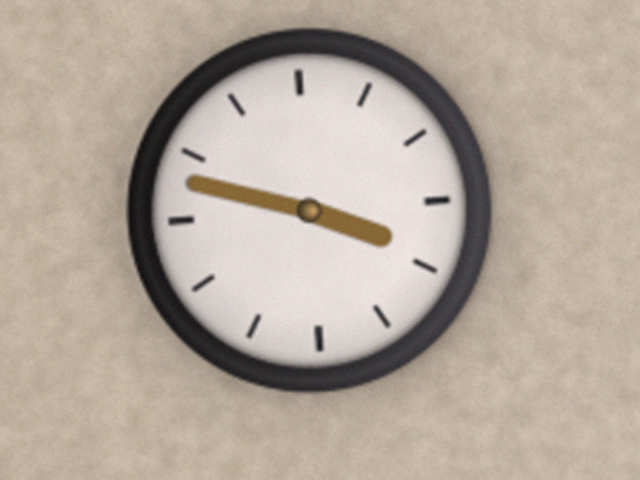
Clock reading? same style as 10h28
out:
3h48
